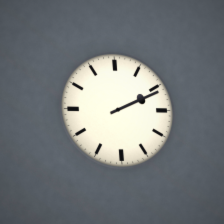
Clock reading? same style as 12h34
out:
2h11
